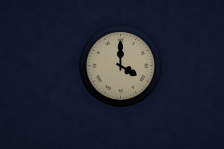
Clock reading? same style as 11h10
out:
4h00
